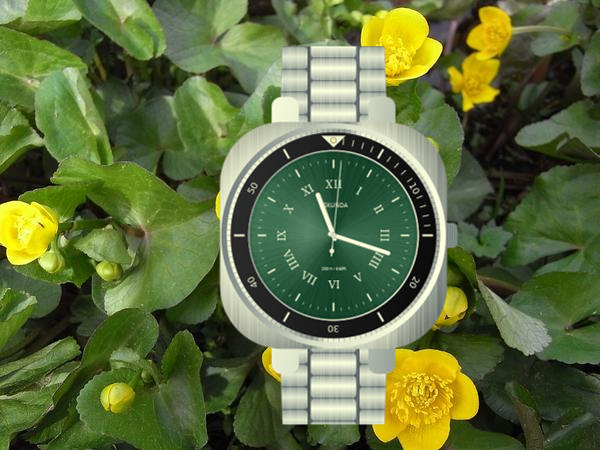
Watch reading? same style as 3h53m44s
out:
11h18m01s
